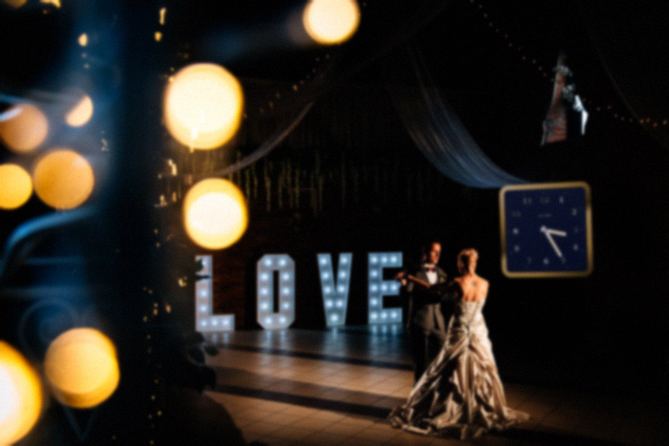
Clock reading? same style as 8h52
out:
3h25
